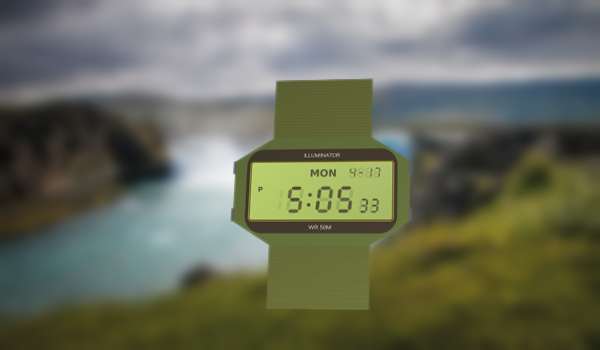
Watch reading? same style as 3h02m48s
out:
5h05m33s
